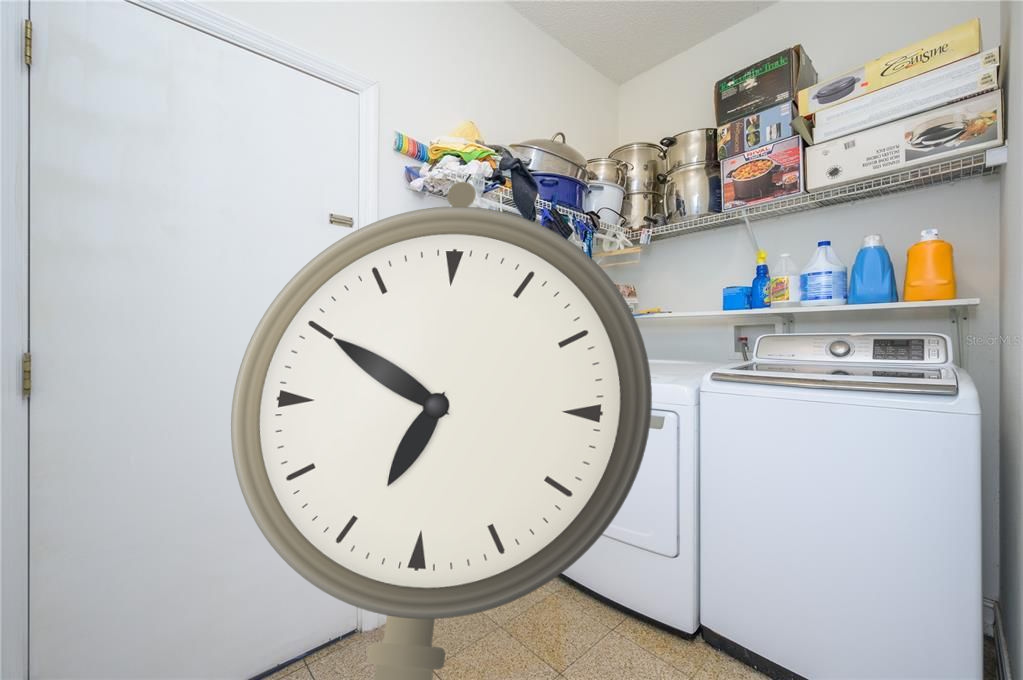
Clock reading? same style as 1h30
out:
6h50
